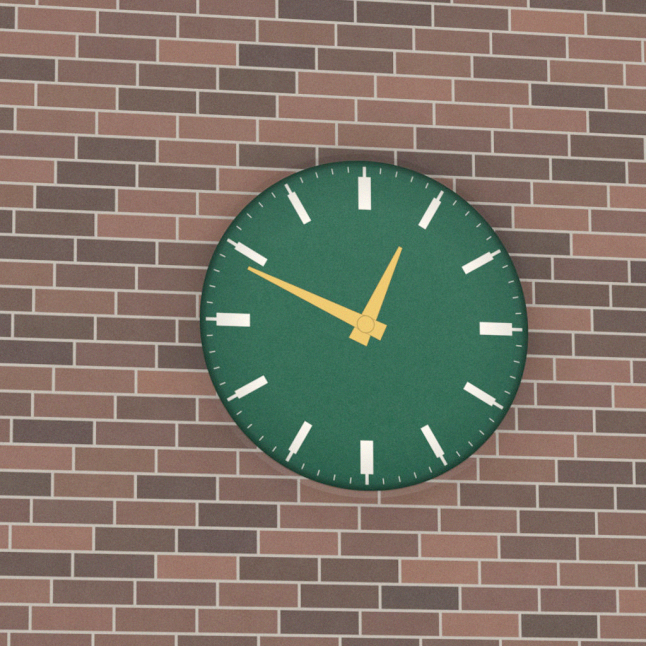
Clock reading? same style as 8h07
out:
12h49
